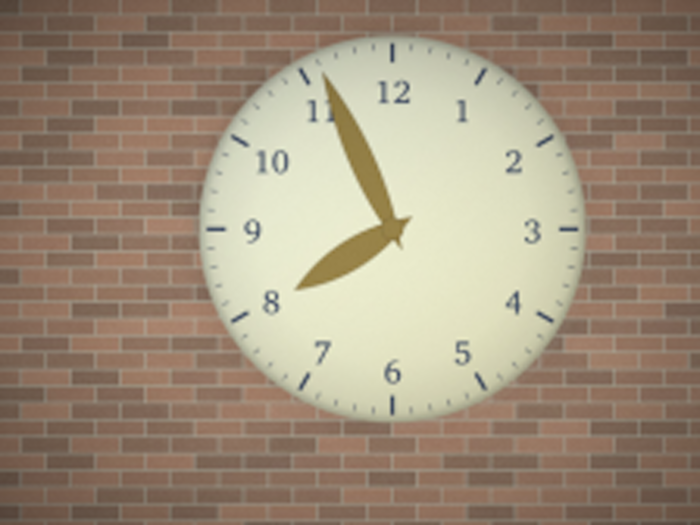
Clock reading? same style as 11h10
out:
7h56
